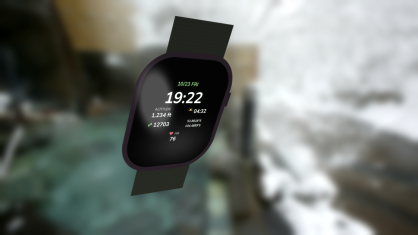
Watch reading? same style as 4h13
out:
19h22
